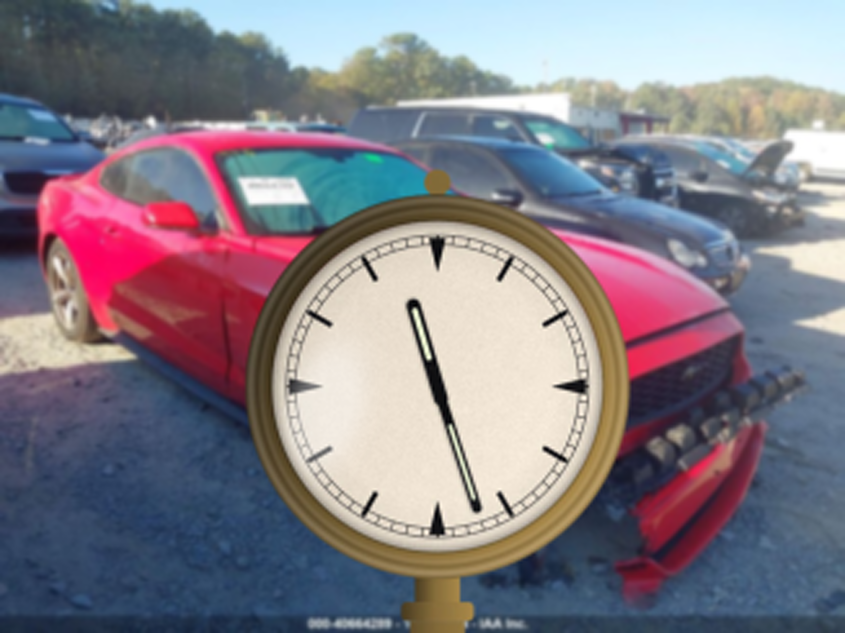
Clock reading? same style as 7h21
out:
11h27
